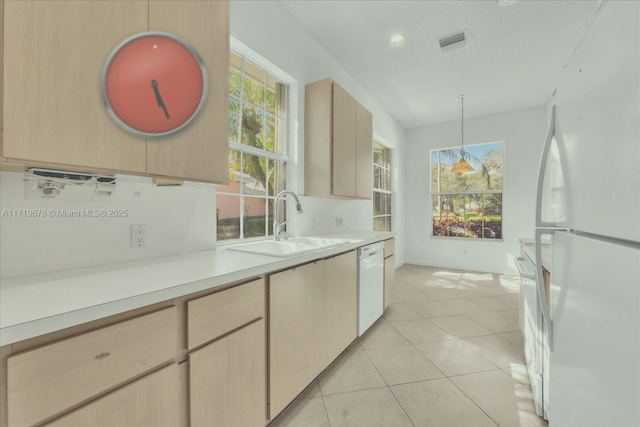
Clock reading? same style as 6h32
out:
5h26
